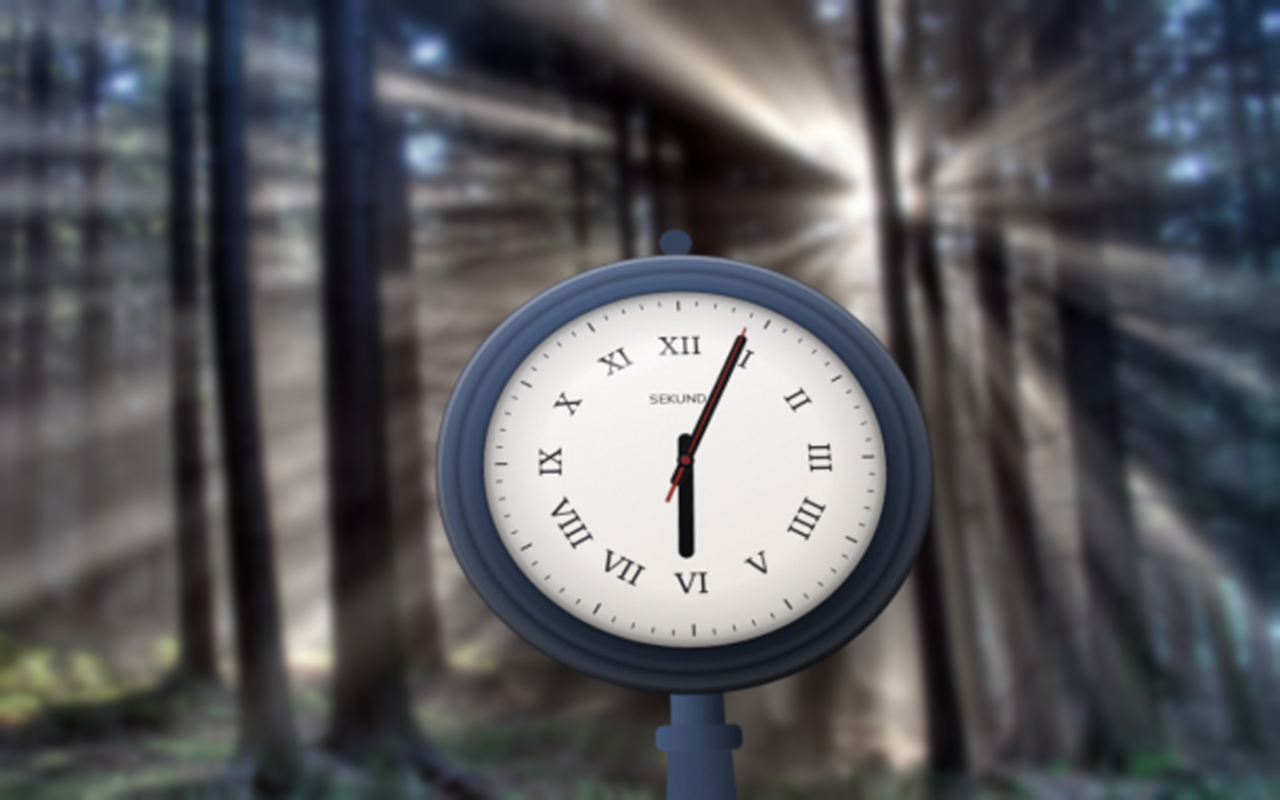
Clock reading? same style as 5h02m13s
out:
6h04m04s
